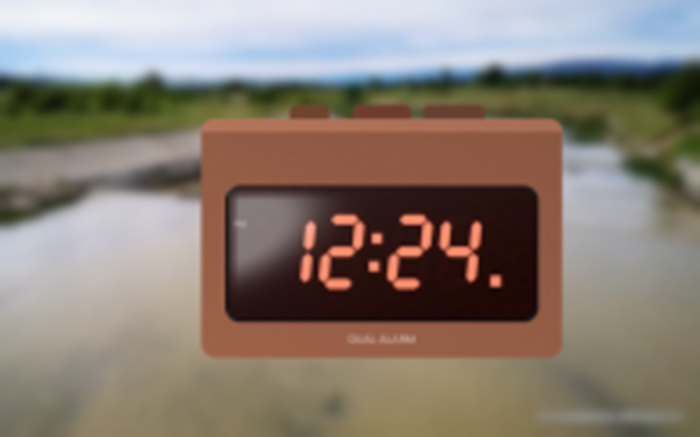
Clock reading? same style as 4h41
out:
12h24
